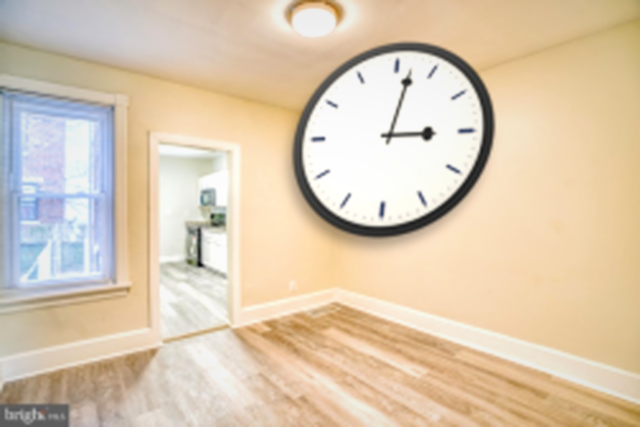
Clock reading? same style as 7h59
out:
3h02
